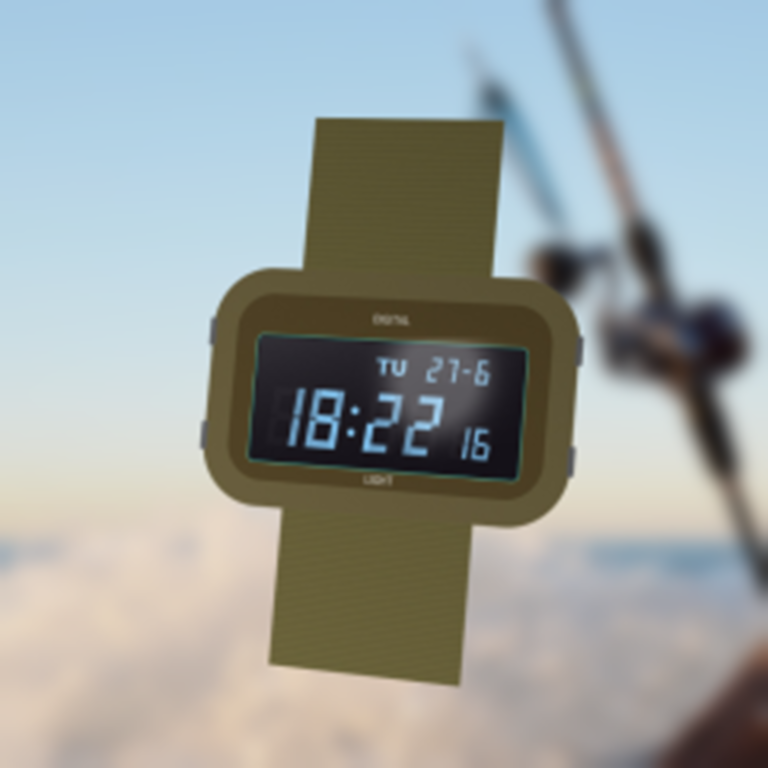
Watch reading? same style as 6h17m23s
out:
18h22m16s
